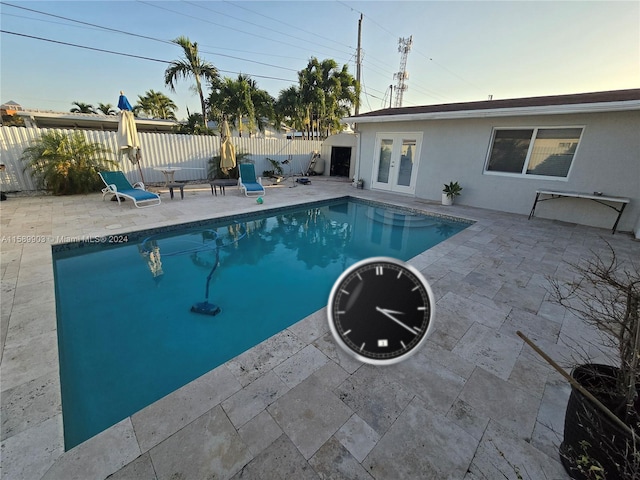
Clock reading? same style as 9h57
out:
3h21
